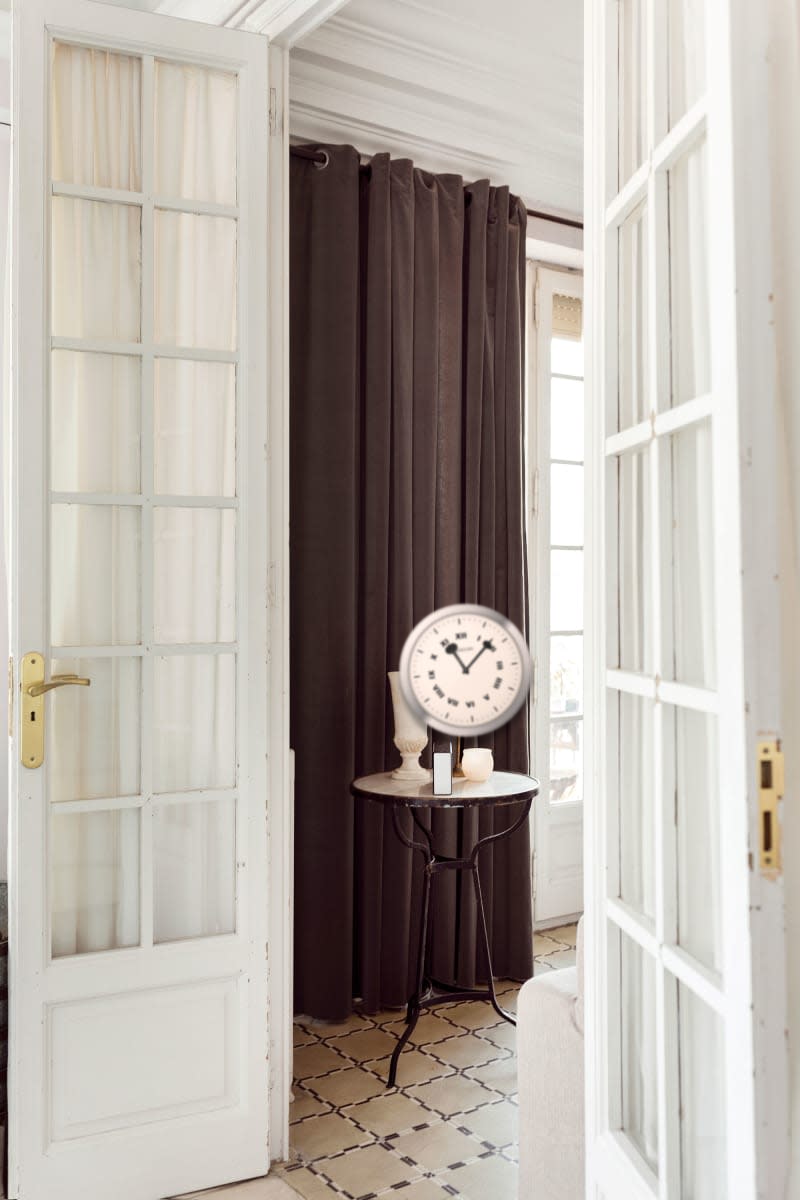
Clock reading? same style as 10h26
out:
11h08
